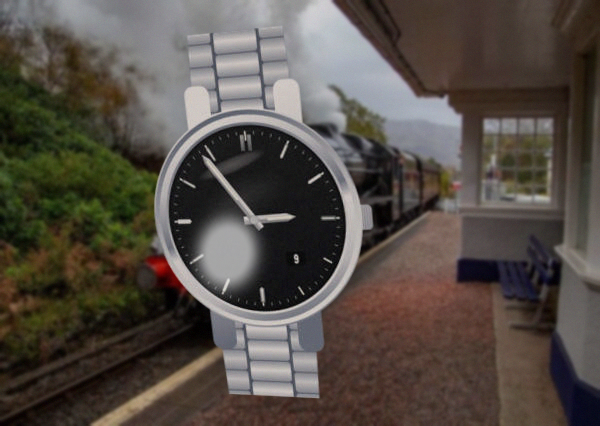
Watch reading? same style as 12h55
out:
2h54
